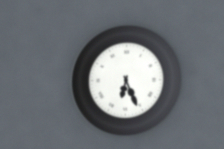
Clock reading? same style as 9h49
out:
6h26
